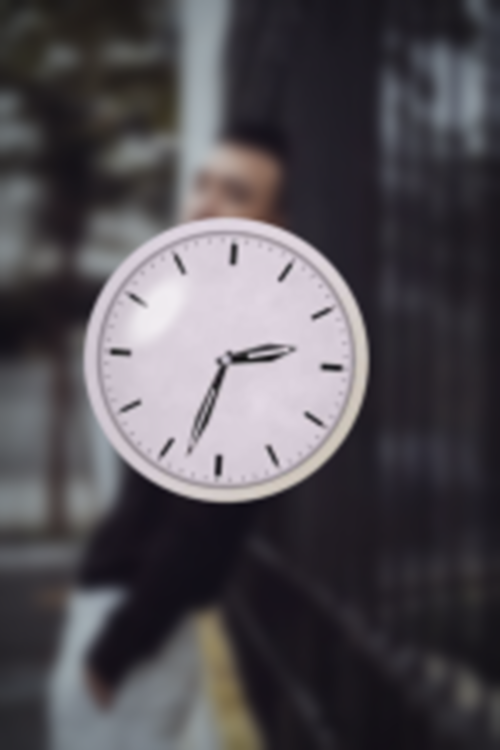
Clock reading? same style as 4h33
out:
2h33
